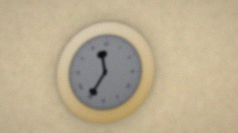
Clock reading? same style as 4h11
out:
11h35
